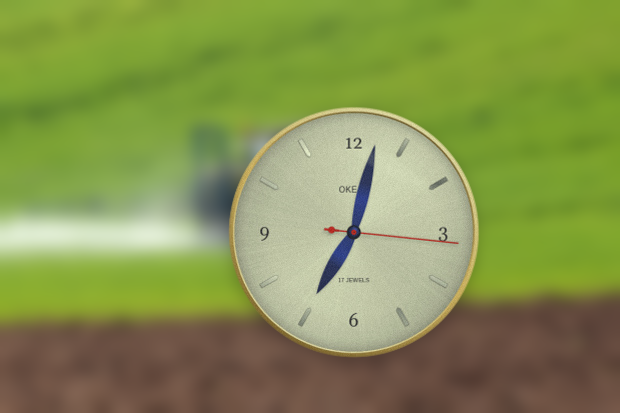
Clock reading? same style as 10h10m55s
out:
7h02m16s
